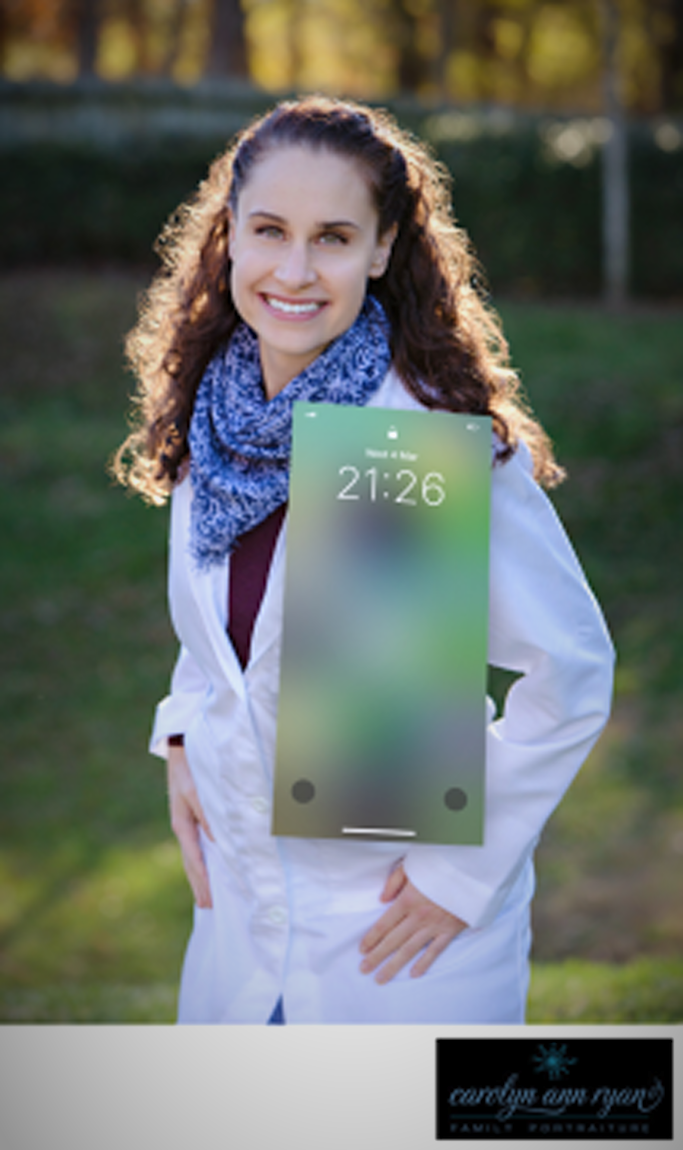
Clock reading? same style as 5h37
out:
21h26
